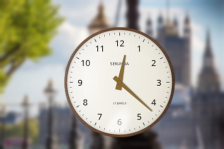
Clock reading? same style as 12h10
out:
12h22
